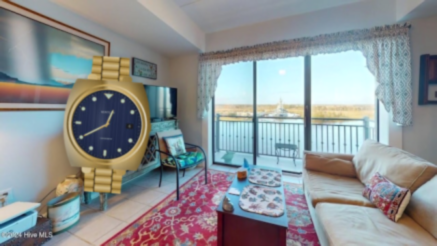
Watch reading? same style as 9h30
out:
12h40
